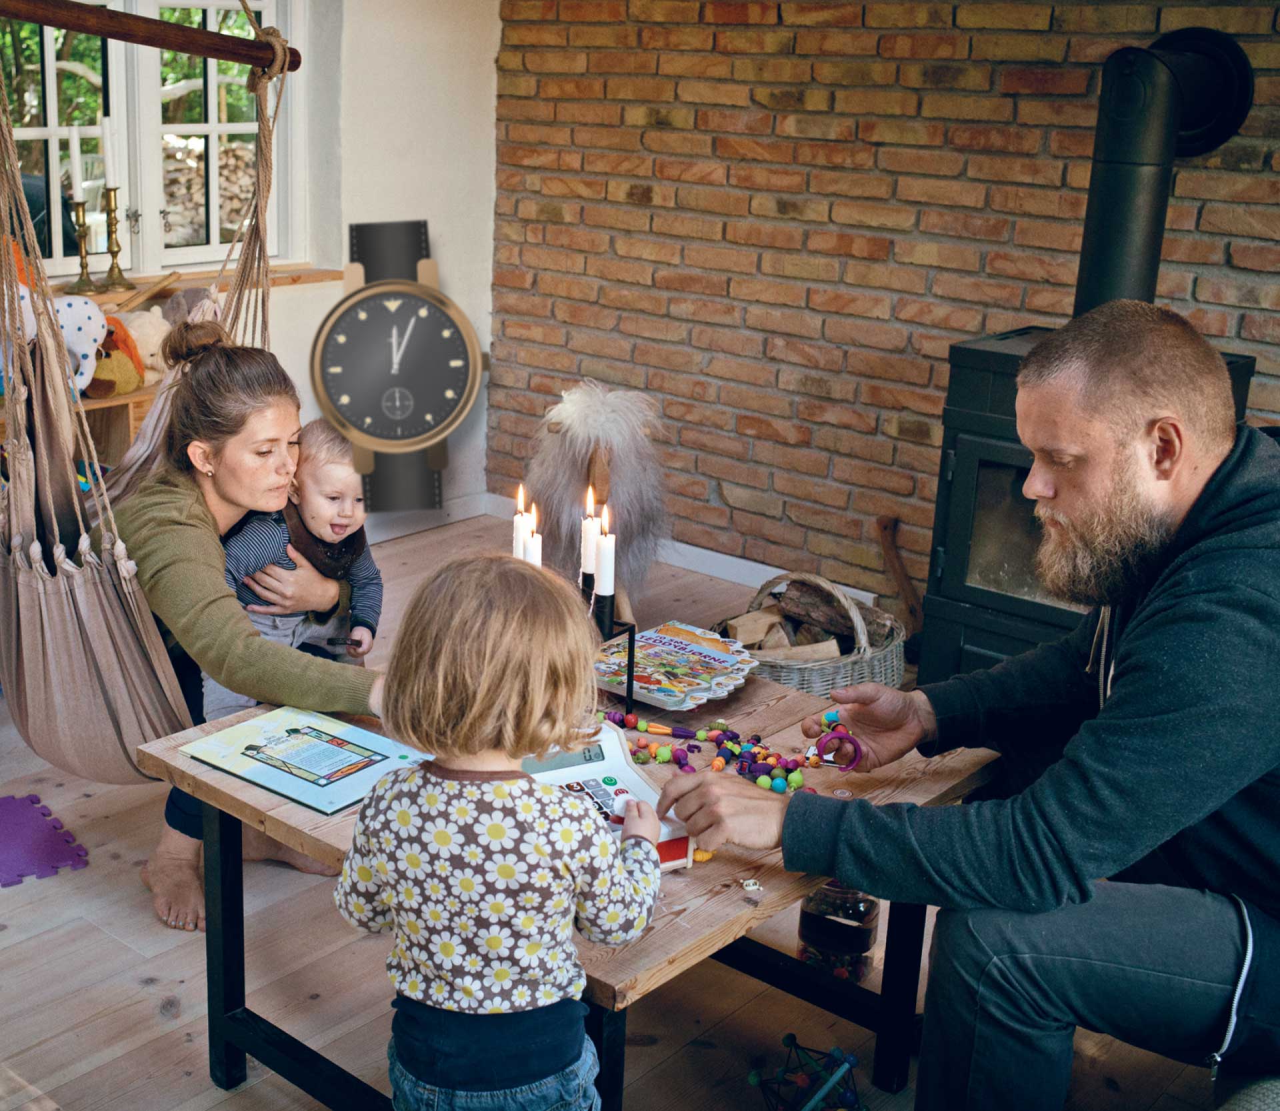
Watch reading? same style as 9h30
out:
12h04
